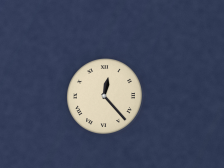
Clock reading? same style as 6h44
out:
12h23
